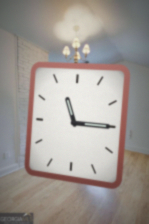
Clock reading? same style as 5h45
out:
11h15
